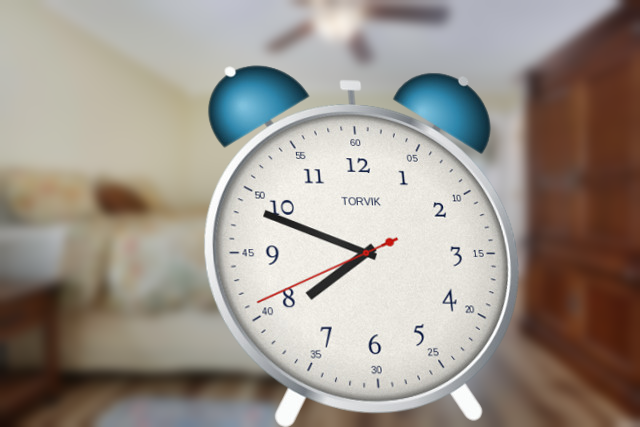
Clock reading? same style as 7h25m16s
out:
7h48m41s
